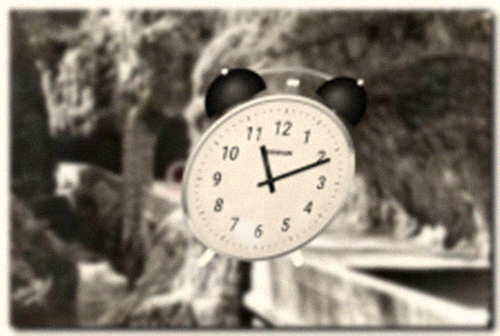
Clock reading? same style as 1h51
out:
11h11
